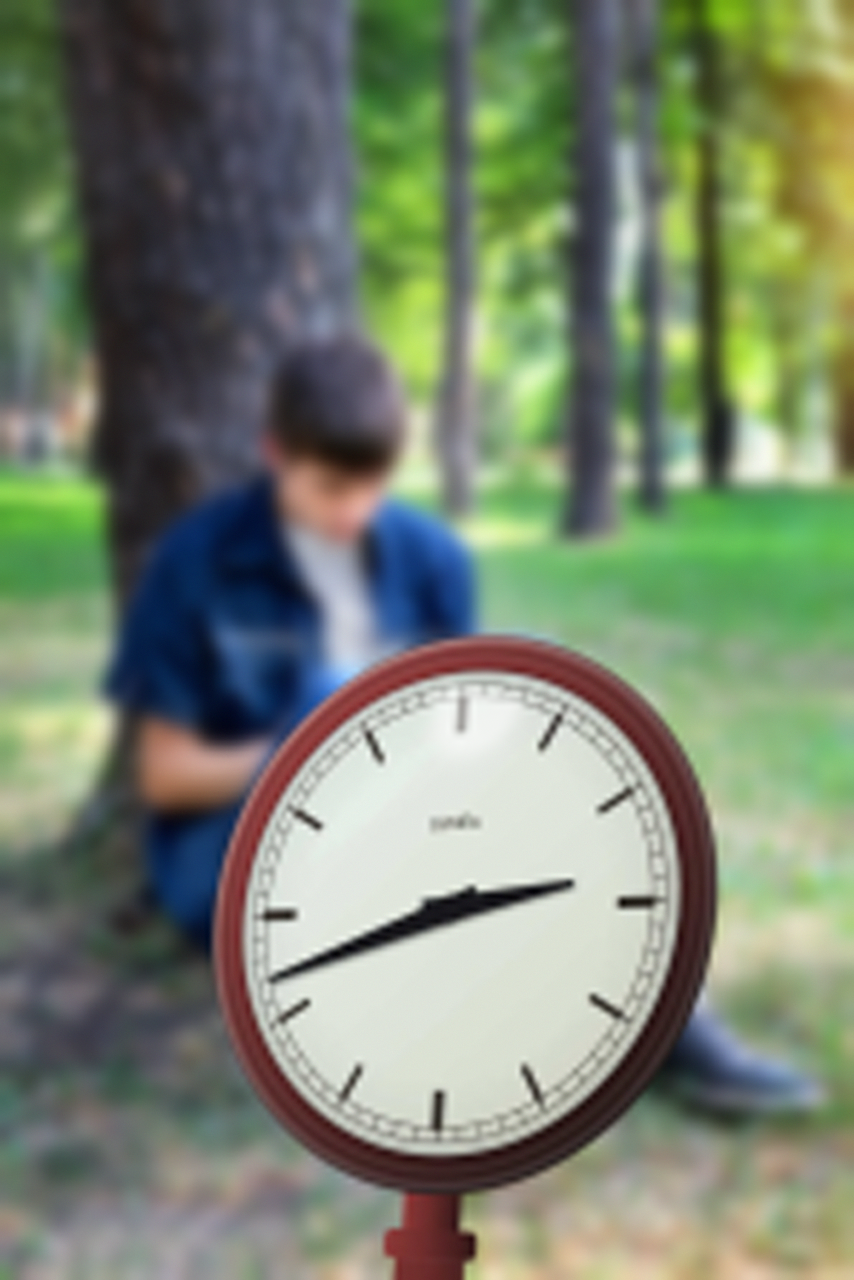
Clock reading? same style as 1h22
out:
2h42
